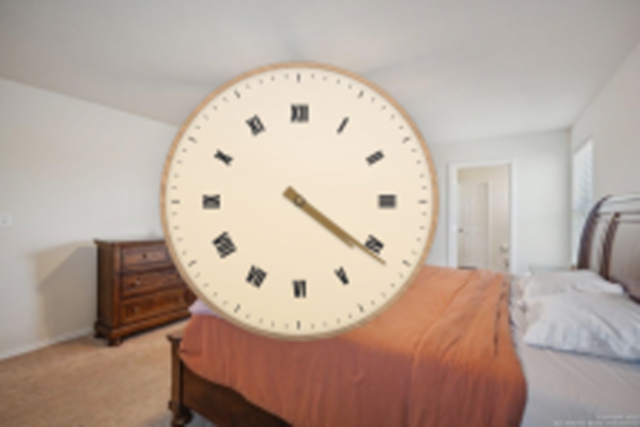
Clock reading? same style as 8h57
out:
4h21
